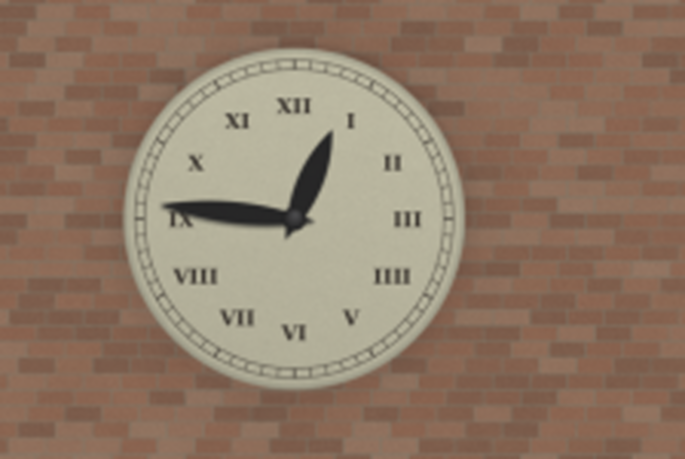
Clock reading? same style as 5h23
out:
12h46
